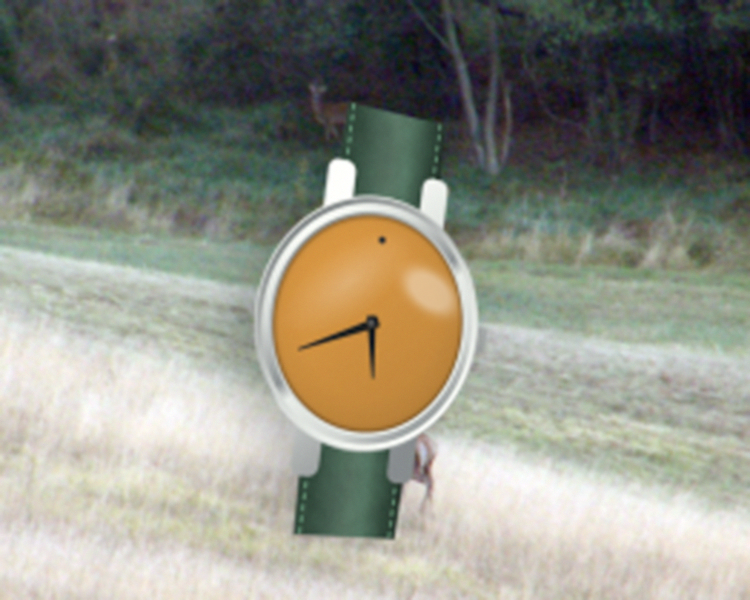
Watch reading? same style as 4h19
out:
5h41
